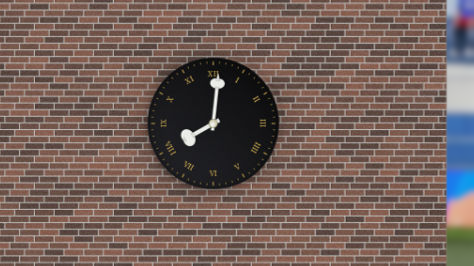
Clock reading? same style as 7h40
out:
8h01
